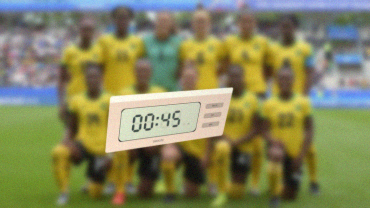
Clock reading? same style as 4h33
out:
0h45
